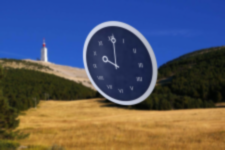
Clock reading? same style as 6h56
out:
10h01
